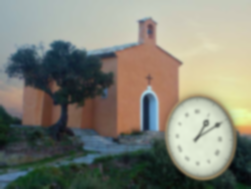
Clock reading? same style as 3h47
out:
1h10
